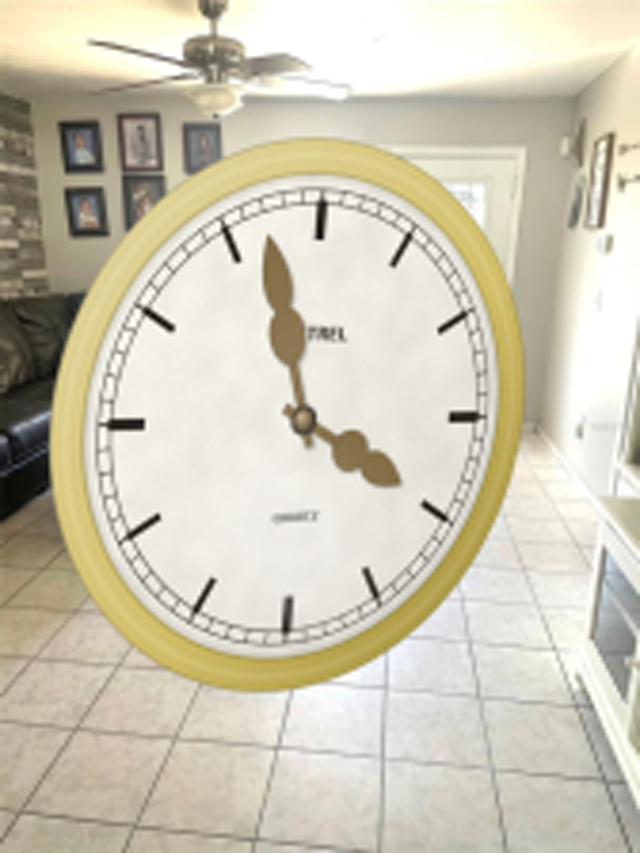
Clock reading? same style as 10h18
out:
3h57
